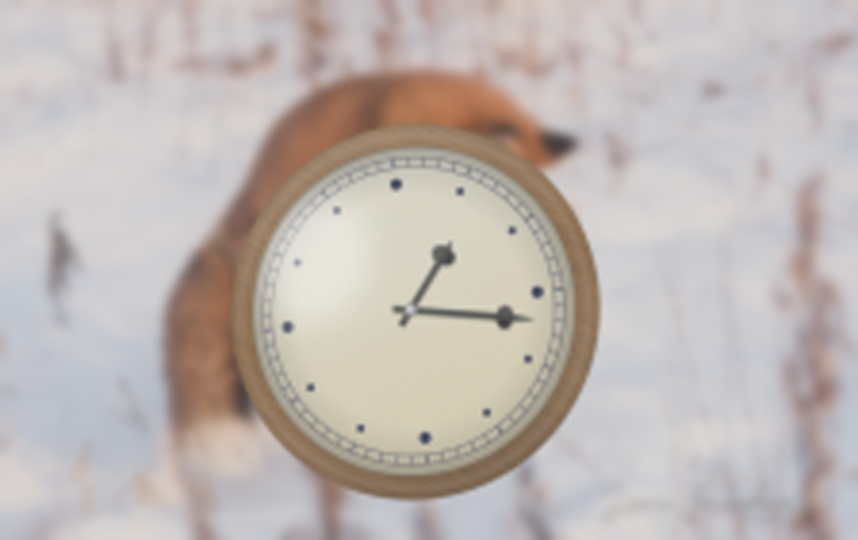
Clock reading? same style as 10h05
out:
1h17
